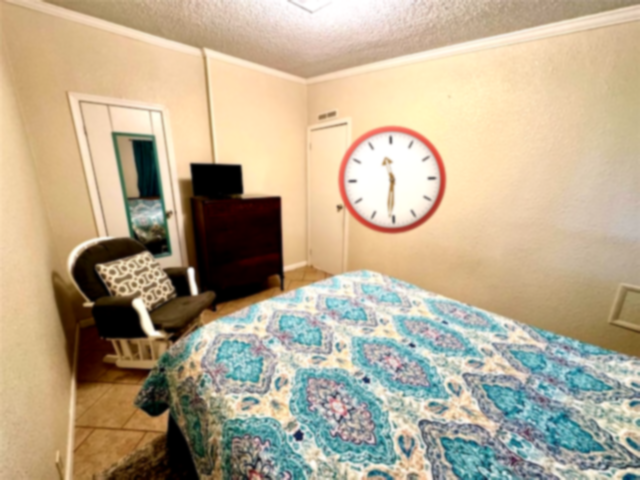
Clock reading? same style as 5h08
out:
11h31
